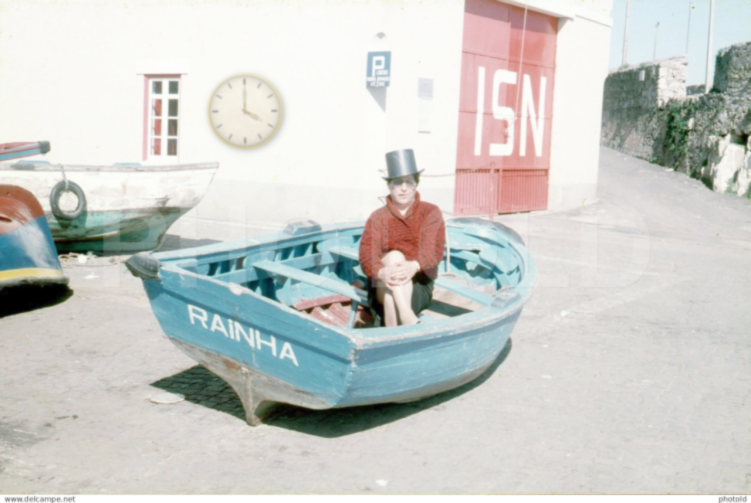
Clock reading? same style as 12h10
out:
4h00
